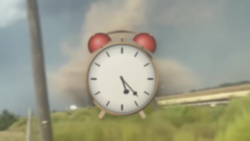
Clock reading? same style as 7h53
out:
5h23
